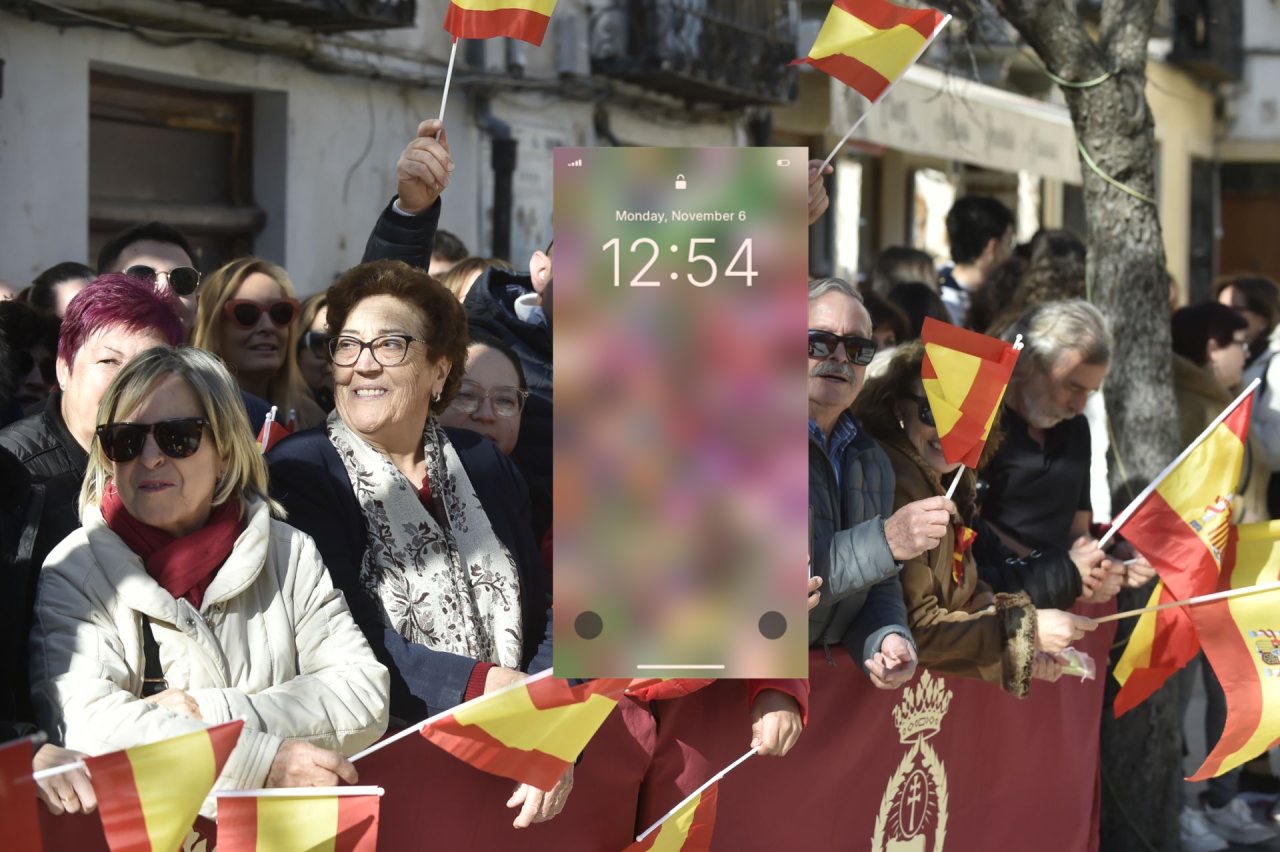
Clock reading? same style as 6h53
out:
12h54
